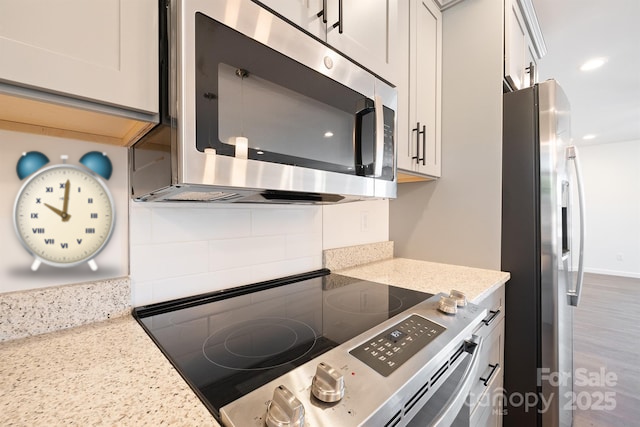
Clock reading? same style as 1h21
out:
10h01
